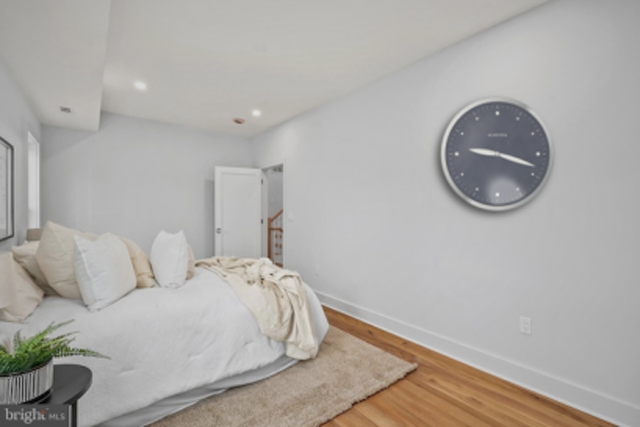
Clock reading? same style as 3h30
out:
9h18
